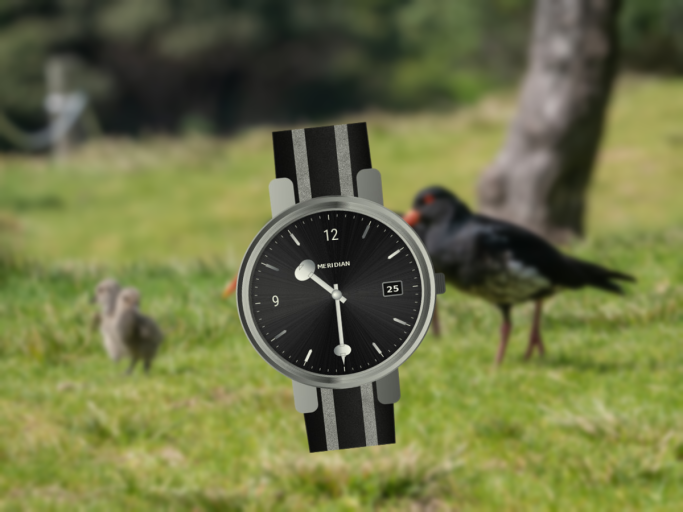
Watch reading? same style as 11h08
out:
10h30
